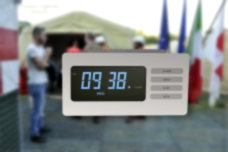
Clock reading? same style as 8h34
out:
9h38
